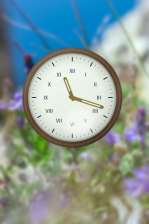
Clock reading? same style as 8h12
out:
11h18
